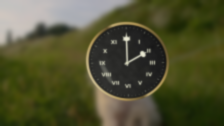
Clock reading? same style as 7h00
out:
2h00
